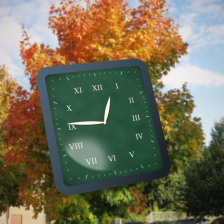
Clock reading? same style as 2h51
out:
12h46
